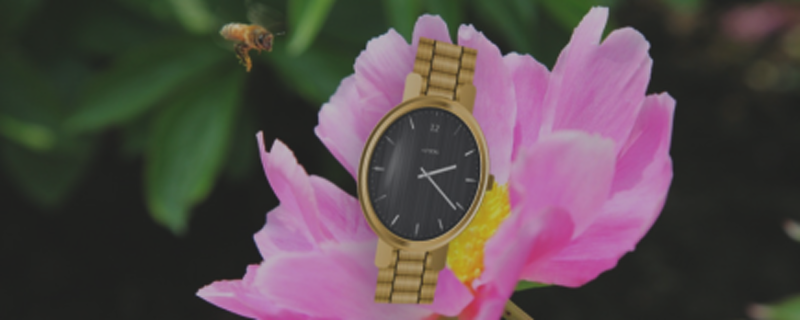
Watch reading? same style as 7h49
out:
2h21
